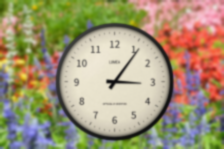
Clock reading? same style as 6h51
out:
3h06
